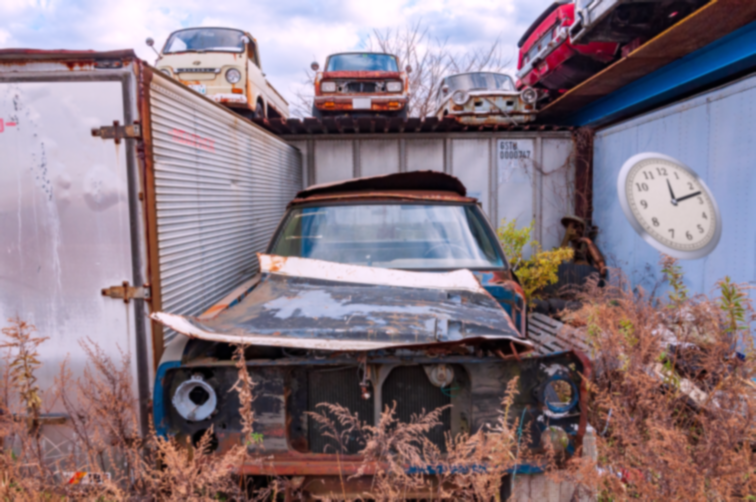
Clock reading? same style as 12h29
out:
12h13
